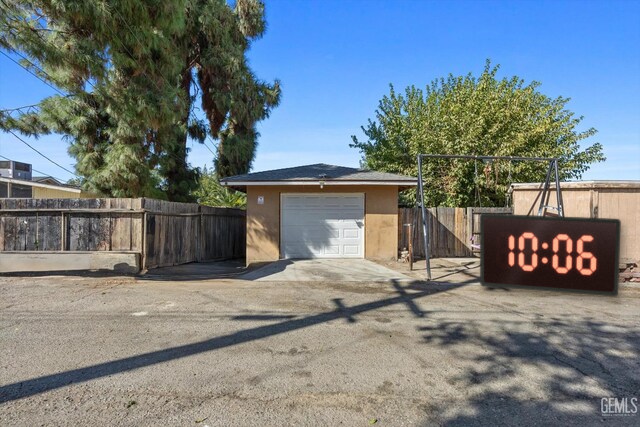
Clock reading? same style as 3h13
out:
10h06
